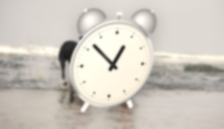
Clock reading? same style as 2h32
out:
12h52
